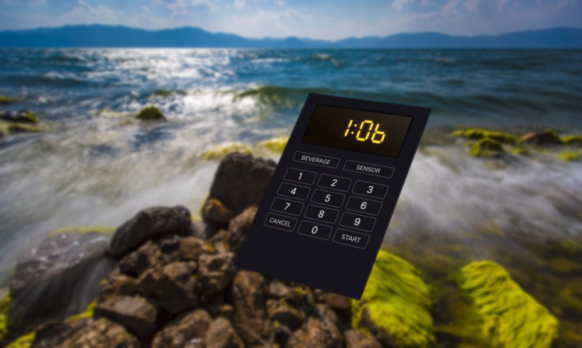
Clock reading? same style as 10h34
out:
1h06
